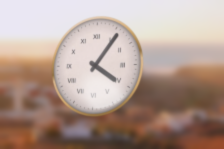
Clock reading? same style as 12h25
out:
4h06
